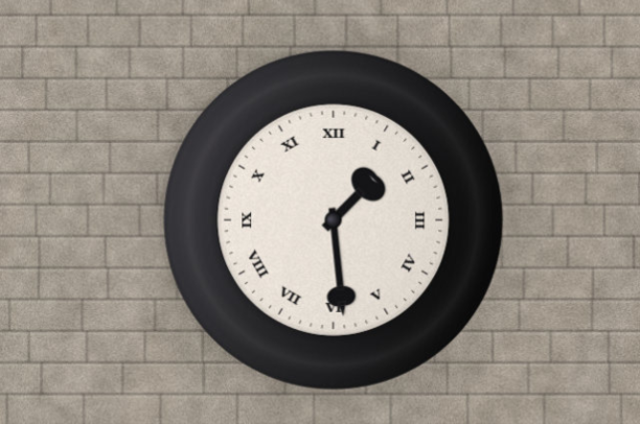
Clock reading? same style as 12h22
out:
1h29
